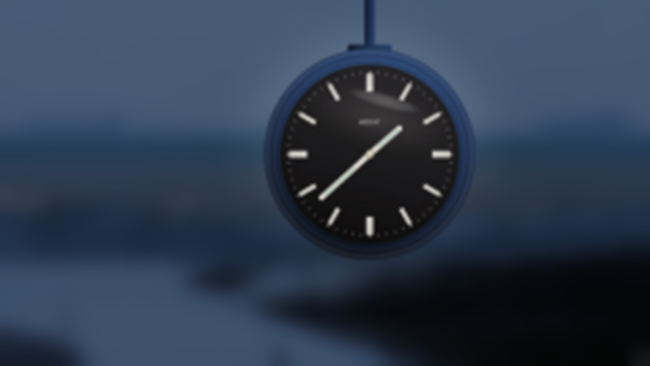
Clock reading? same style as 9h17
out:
1h38
